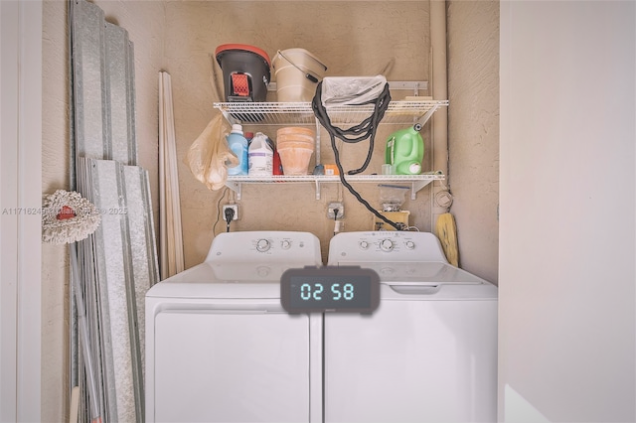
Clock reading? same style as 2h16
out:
2h58
